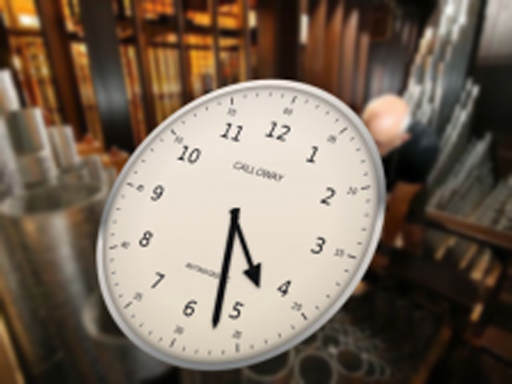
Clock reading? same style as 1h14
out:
4h27
